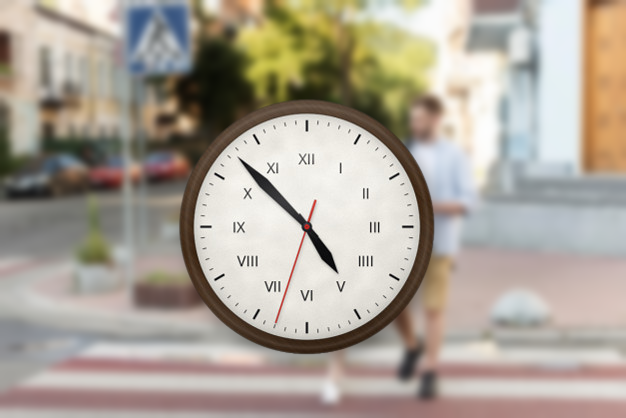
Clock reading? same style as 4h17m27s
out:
4h52m33s
